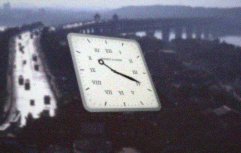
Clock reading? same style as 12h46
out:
10h19
